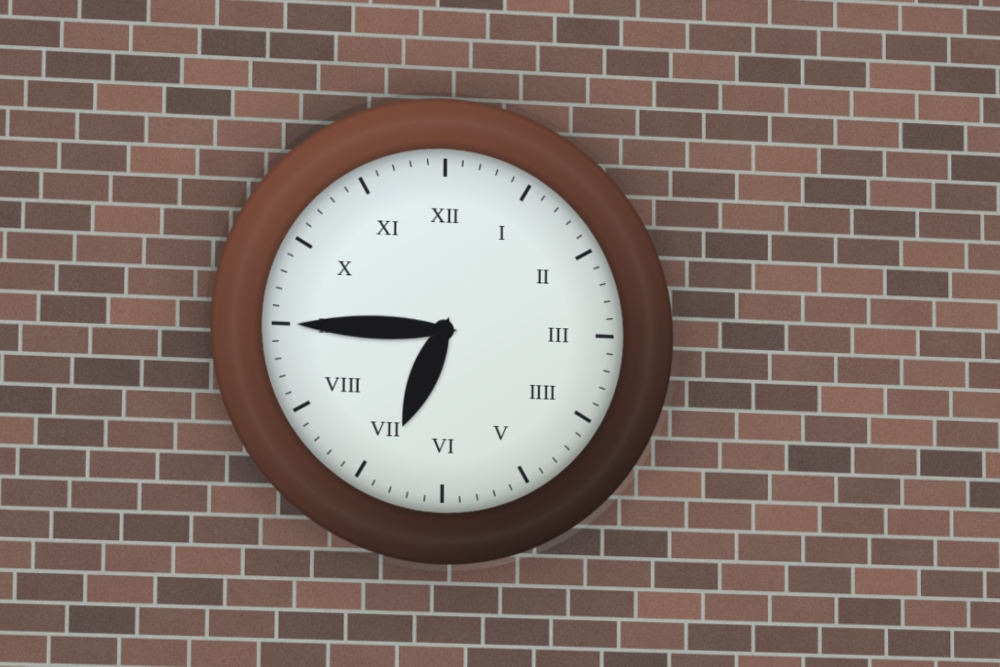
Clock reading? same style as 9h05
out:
6h45
